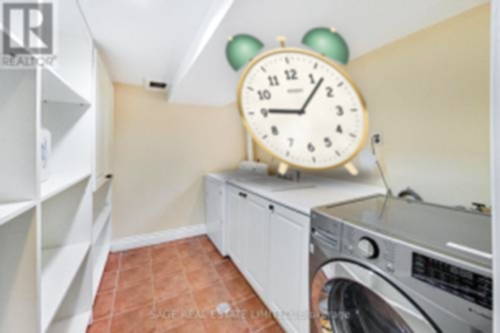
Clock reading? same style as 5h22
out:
9h07
